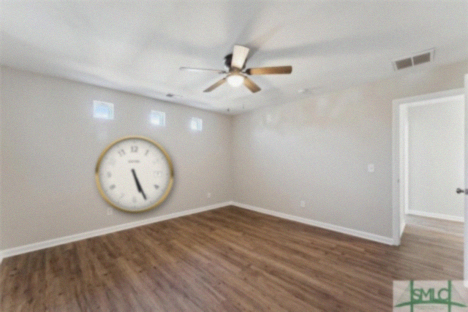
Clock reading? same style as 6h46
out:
5h26
